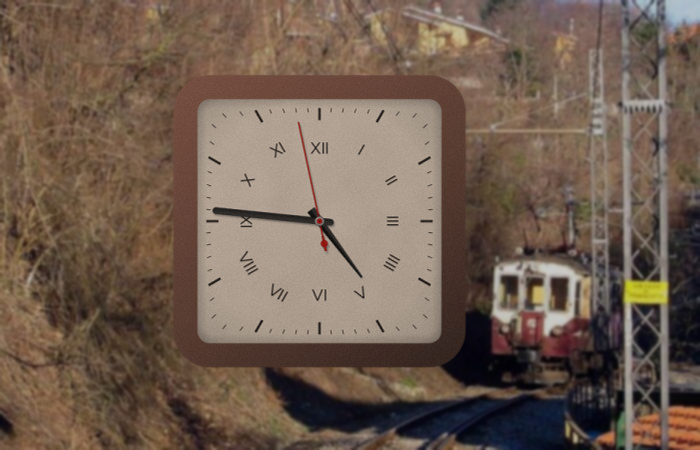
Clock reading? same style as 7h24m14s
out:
4h45m58s
